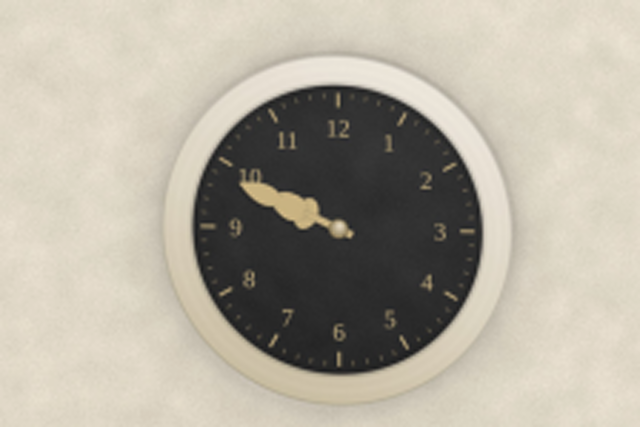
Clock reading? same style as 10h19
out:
9h49
